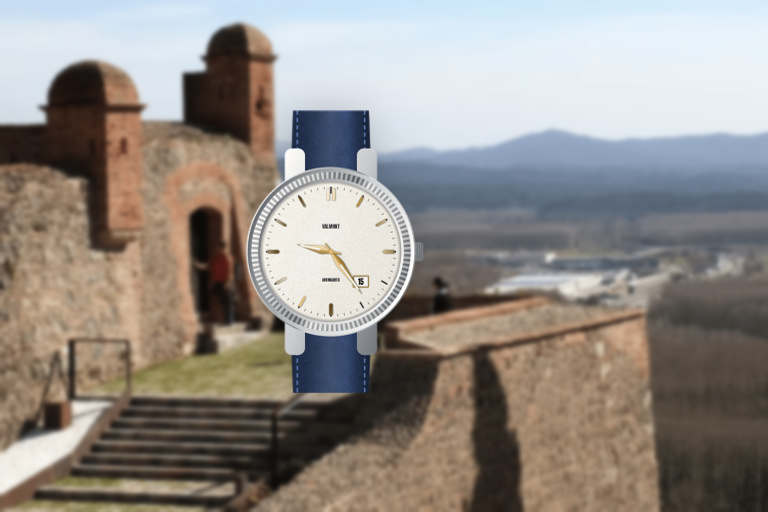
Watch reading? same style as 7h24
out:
9h24
